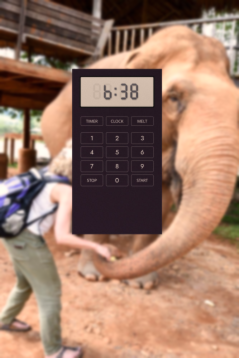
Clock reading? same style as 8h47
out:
6h38
